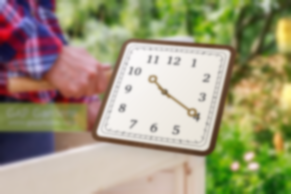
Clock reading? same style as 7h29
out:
10h20
